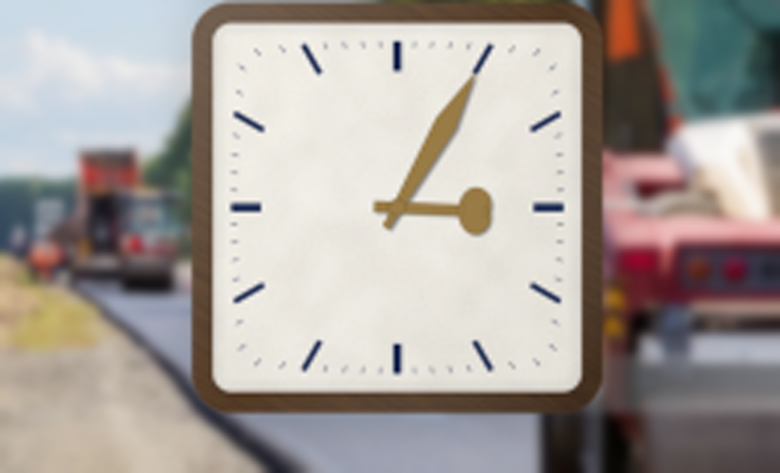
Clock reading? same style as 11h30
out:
3h05
